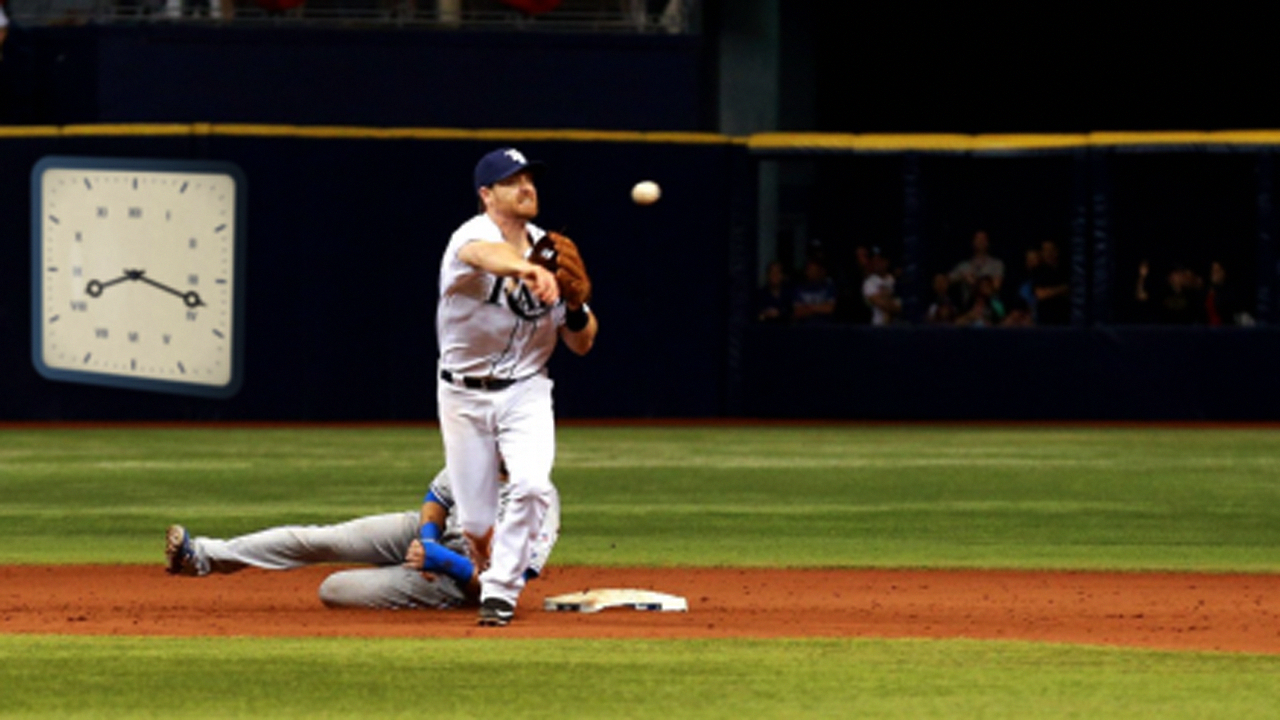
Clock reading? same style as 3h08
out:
8h18
